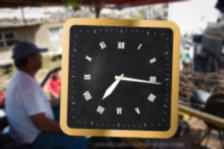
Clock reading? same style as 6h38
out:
7h16
